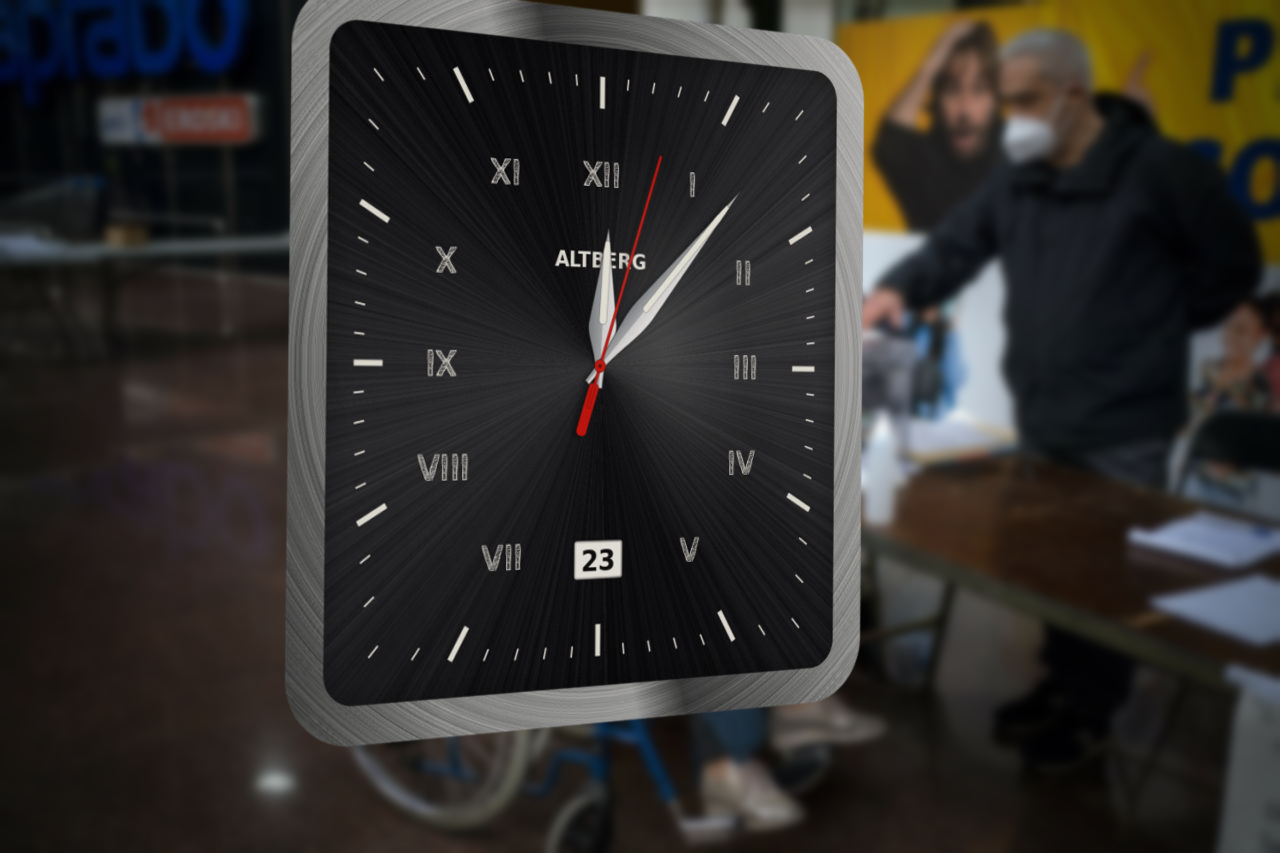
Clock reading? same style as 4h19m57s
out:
12h07m03s
